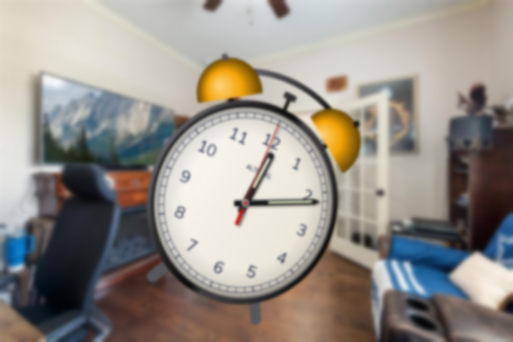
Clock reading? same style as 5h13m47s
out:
12h11m00s
